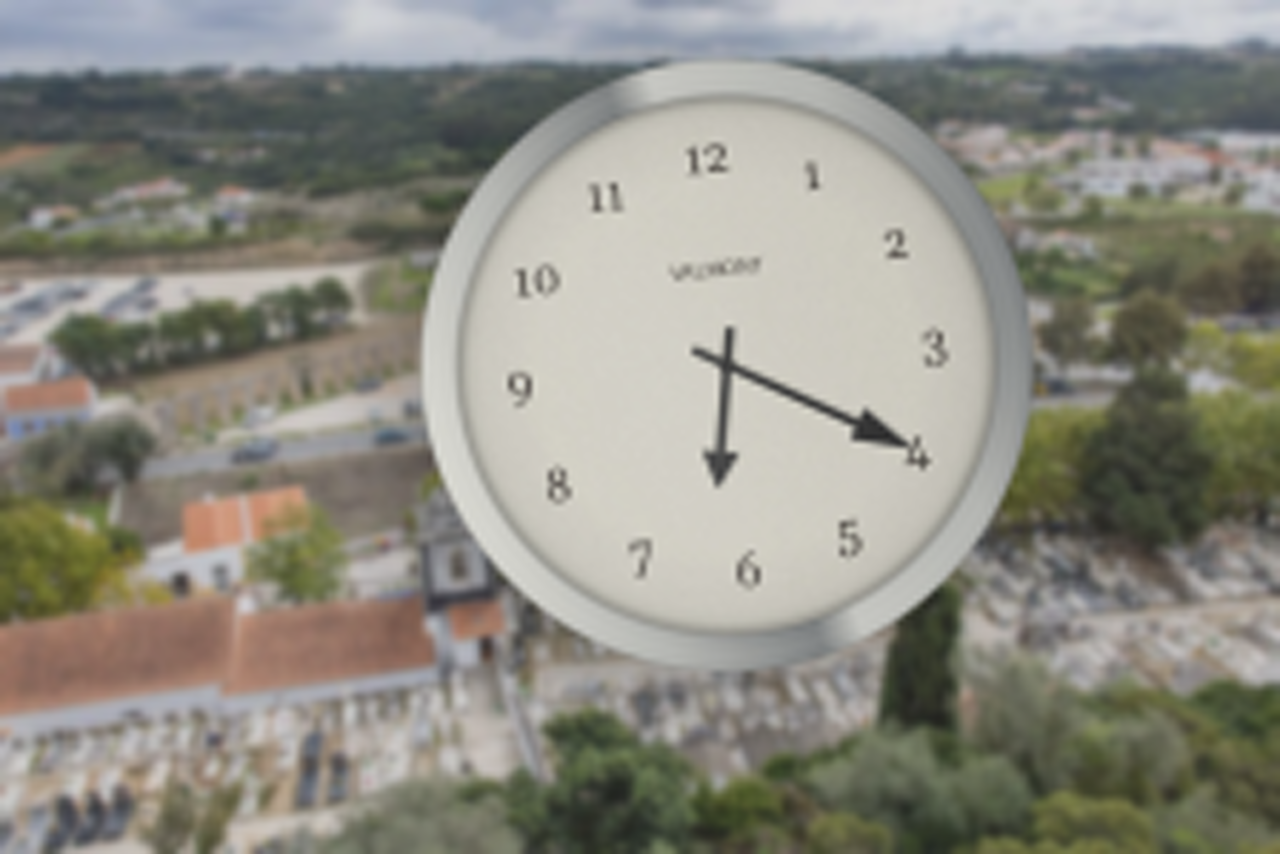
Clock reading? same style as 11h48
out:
6h20
